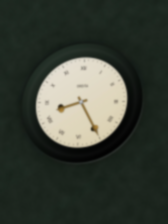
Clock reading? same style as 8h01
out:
8h25
